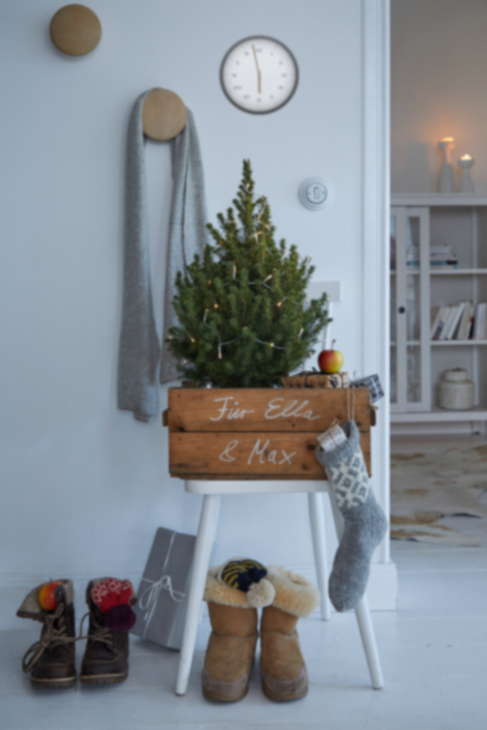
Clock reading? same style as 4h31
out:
5h58
